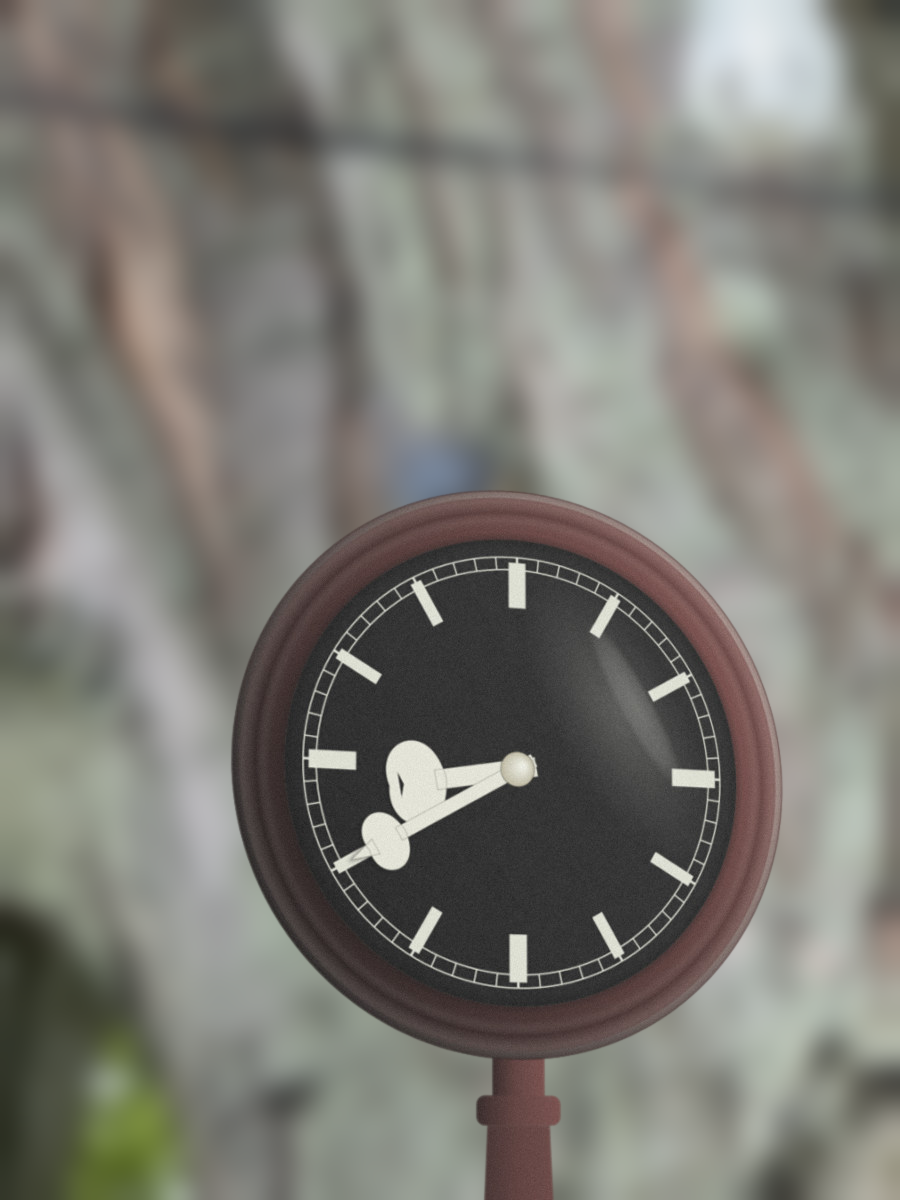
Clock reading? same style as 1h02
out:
8h40
